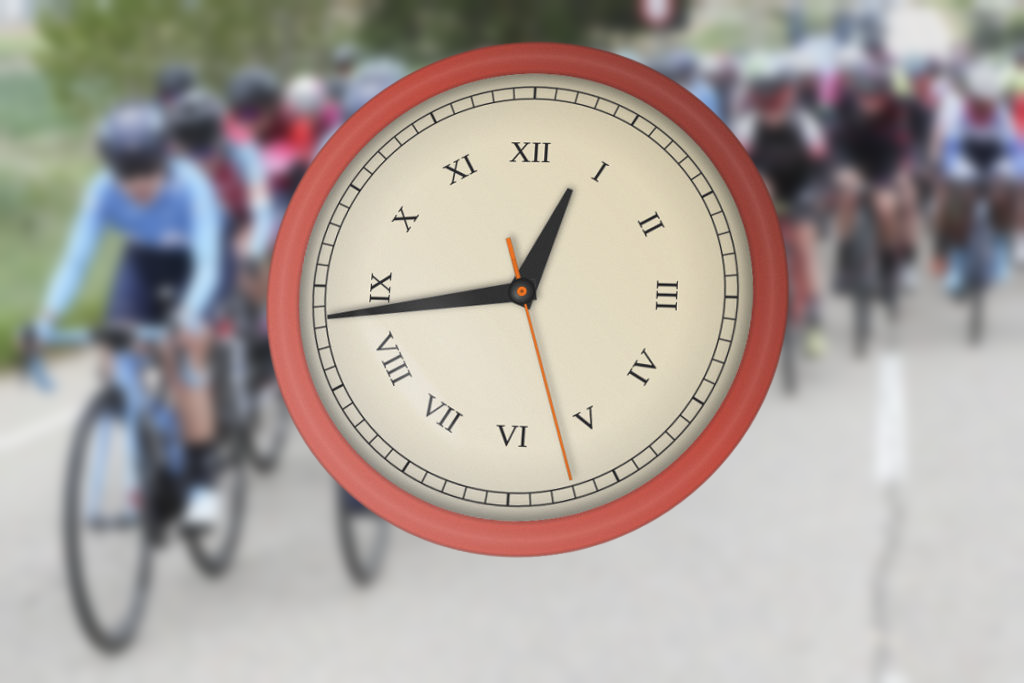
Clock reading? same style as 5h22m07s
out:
12h43m27s
